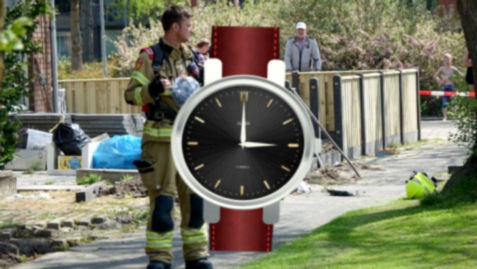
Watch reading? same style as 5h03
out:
3h00
